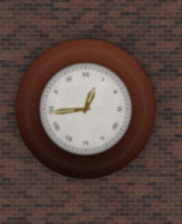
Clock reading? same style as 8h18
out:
12h44
